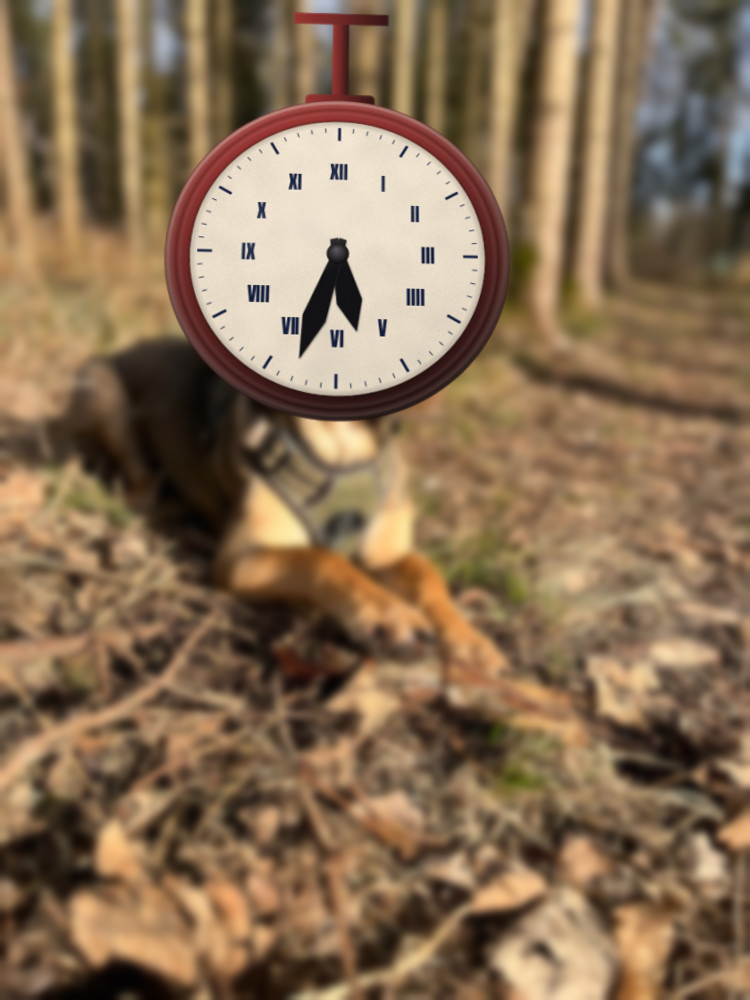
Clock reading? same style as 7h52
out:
5h33
